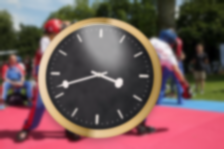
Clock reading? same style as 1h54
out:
3h42
